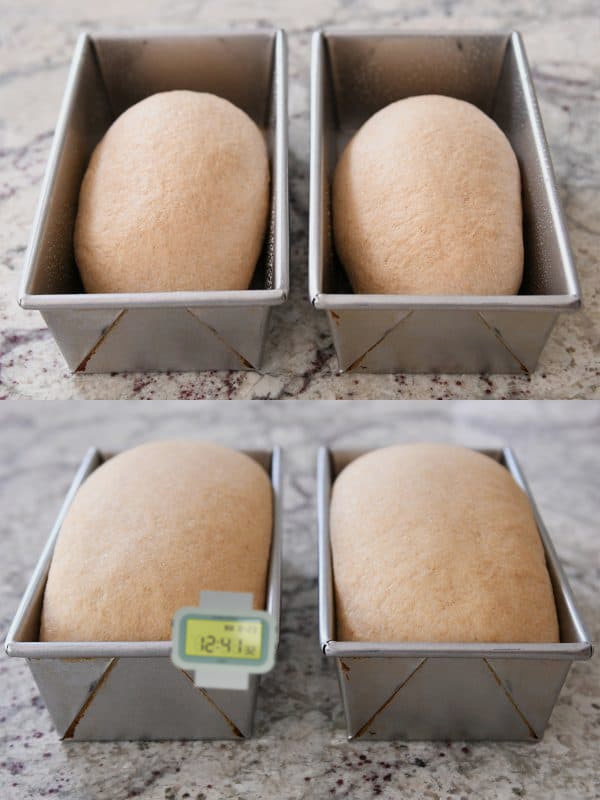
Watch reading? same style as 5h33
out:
12h41
